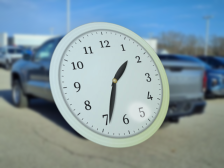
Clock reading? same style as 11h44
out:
1h34
